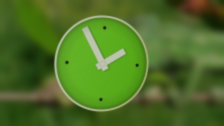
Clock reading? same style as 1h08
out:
1h55
